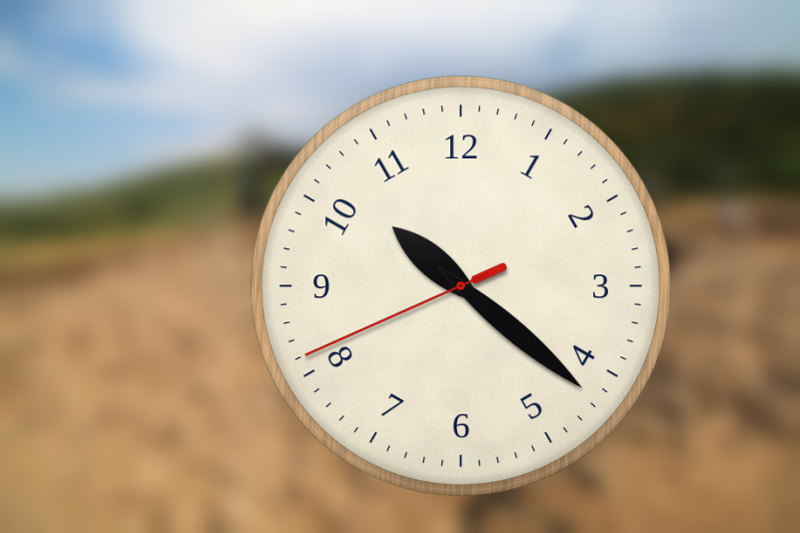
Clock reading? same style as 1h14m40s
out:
10h21m41s
